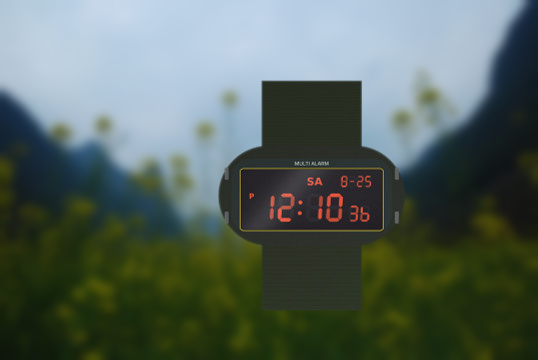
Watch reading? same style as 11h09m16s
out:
12h10m36s
